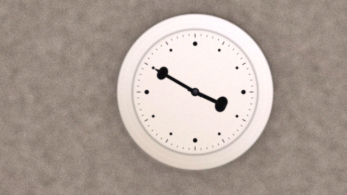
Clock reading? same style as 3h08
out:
3h50
